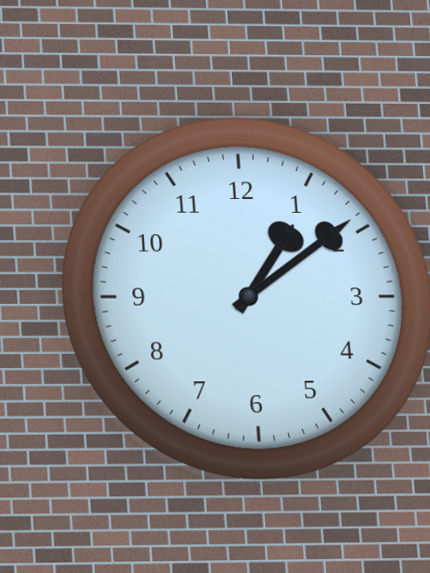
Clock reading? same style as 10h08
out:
1h09
